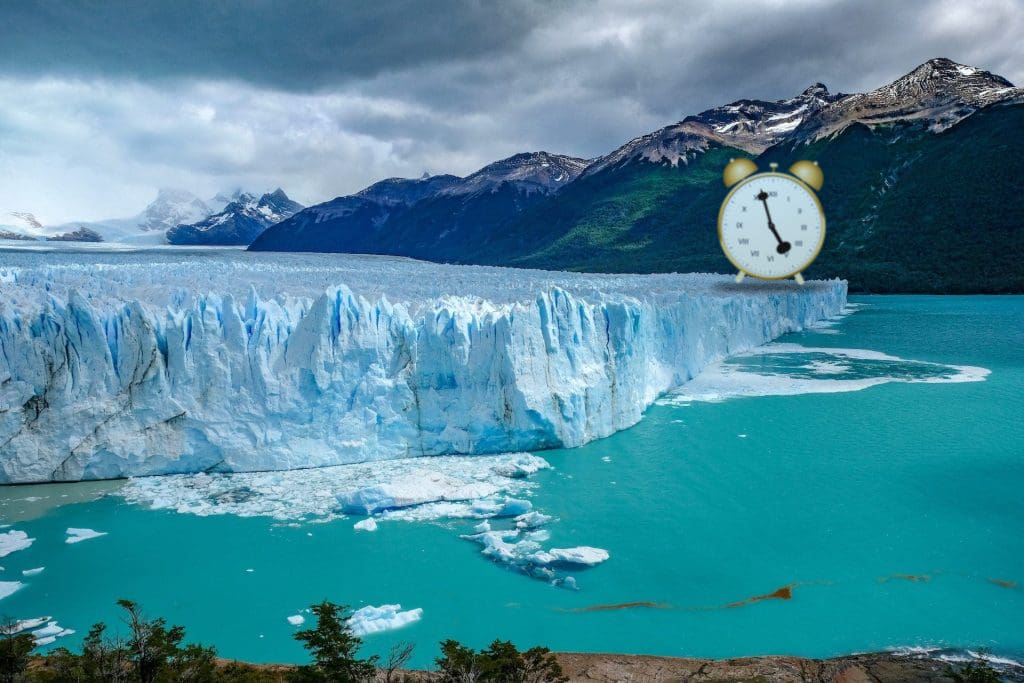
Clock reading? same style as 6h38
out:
4h57
